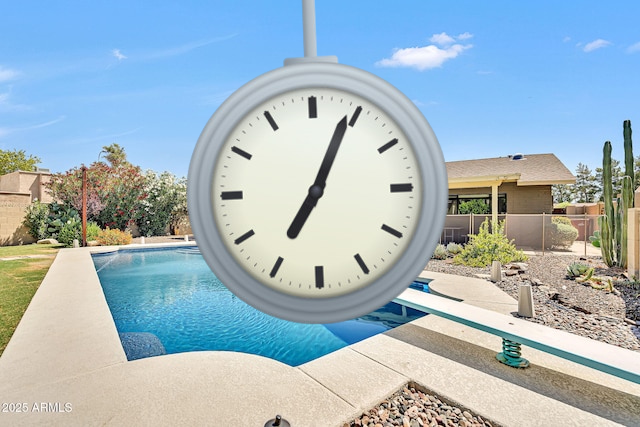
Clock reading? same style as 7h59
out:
7h04
